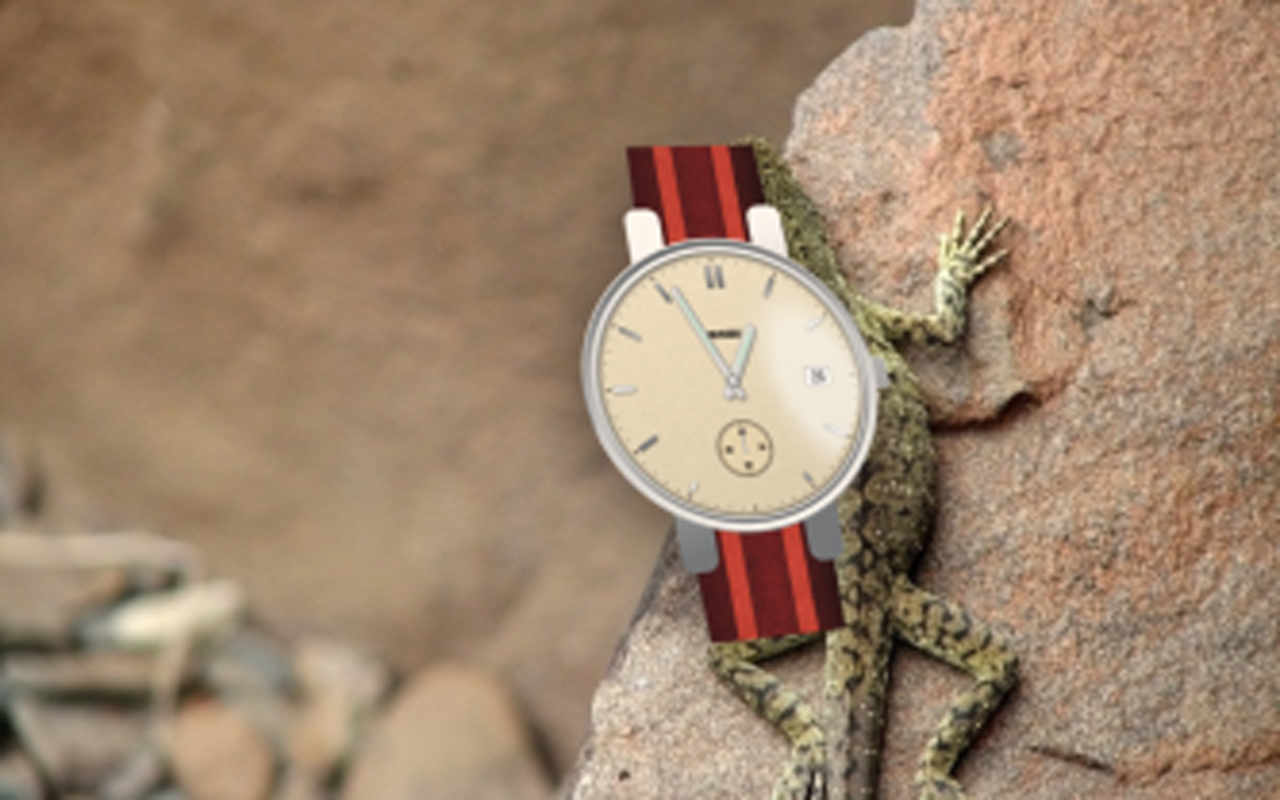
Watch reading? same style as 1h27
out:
12h56
